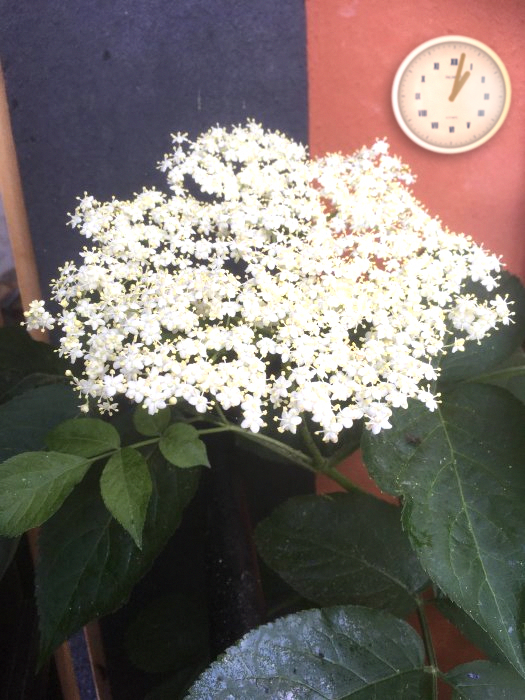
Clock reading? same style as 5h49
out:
1h02
